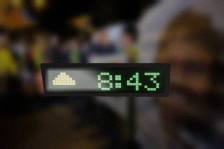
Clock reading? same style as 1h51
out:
8h43
